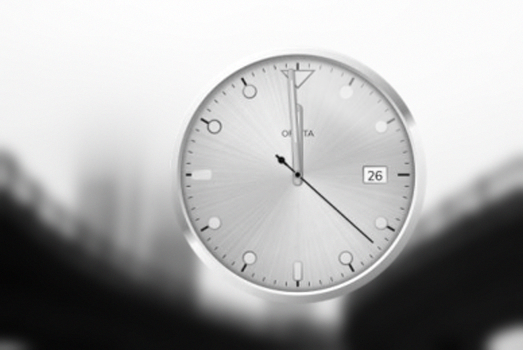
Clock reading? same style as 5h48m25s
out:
11h59m22s
